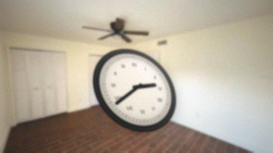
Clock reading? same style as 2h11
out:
2h39
